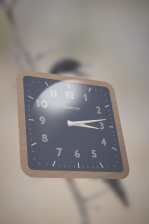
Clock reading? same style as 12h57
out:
3h13
